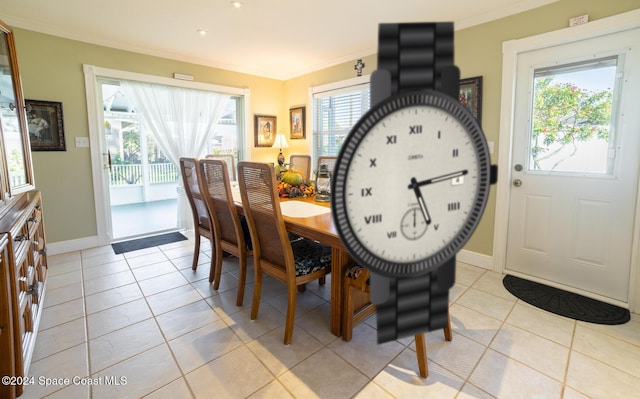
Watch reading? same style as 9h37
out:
5h14
